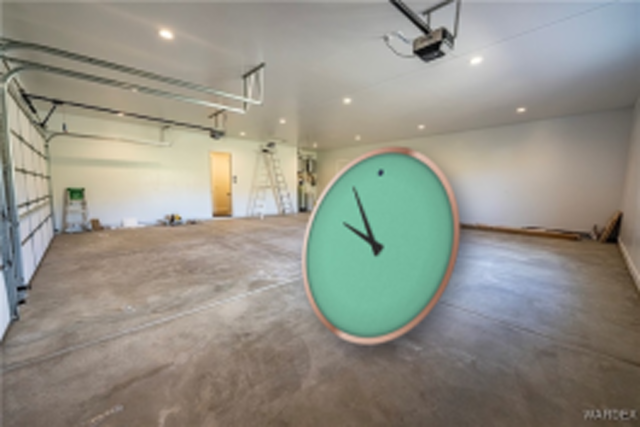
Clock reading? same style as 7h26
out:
9h55
